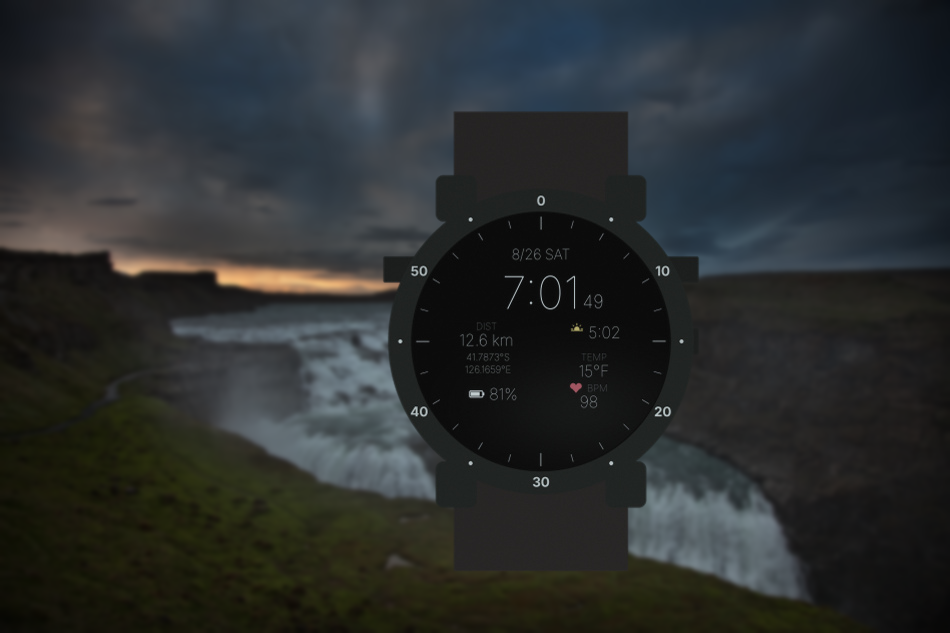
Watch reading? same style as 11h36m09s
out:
7h01m49s
